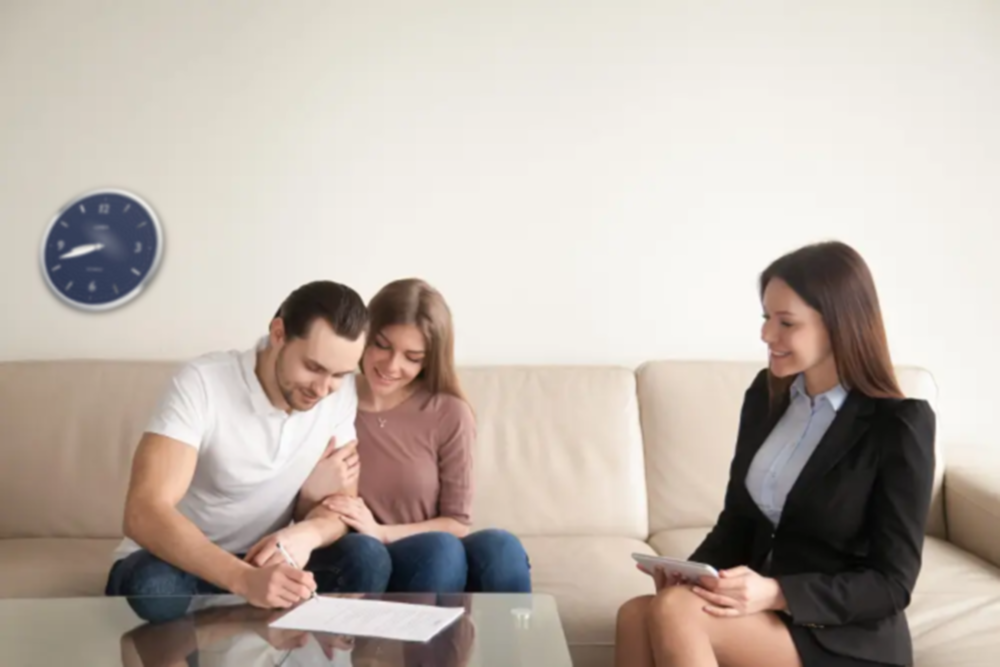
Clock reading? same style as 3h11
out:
8h42
